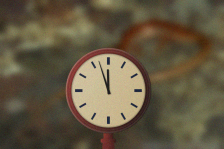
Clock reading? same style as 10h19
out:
11h57
